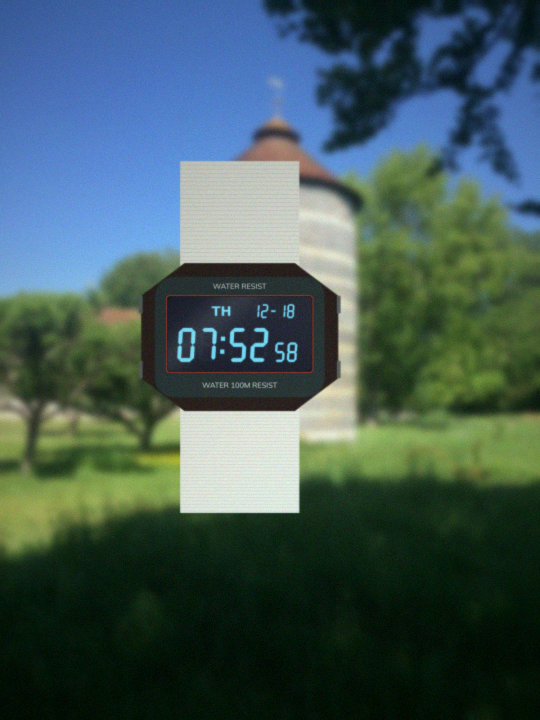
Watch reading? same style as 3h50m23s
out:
7h52m58s
